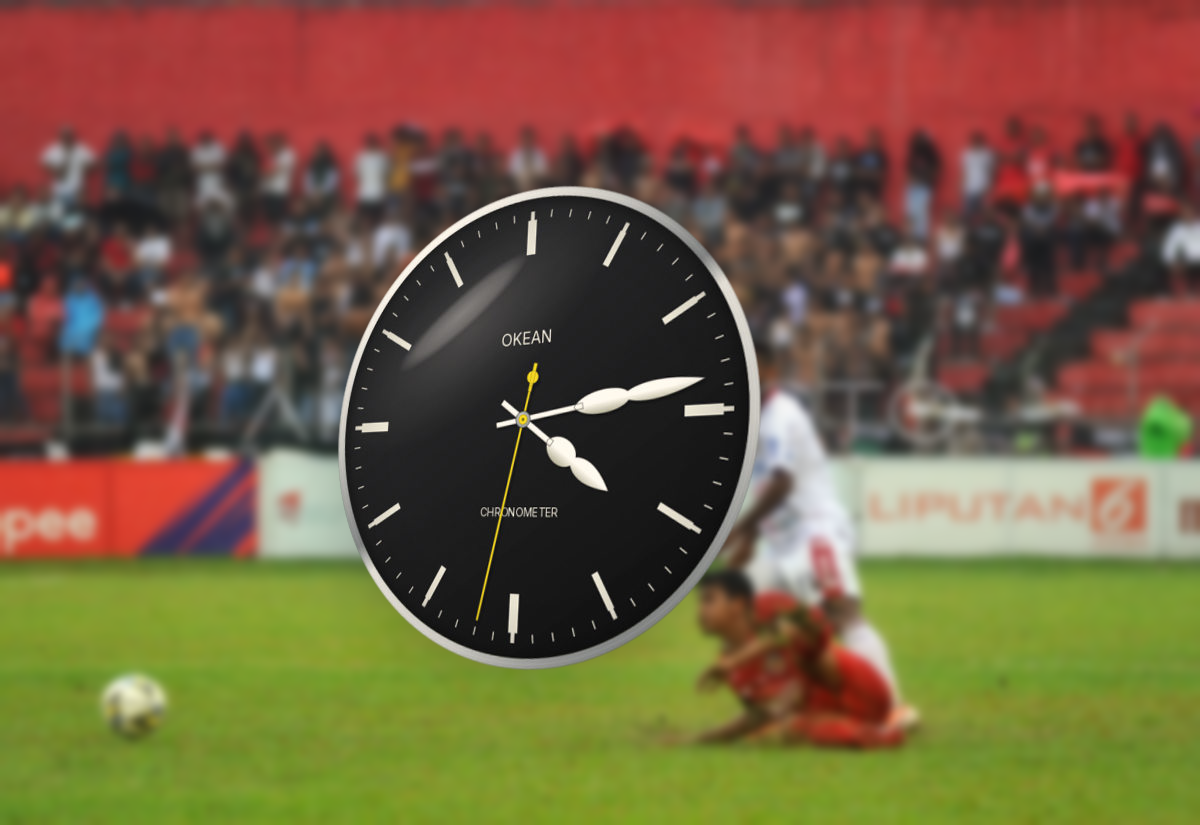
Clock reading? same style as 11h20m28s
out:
4h13m32s
